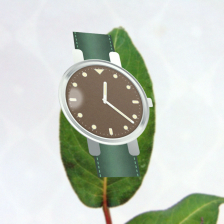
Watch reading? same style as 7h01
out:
12h22
